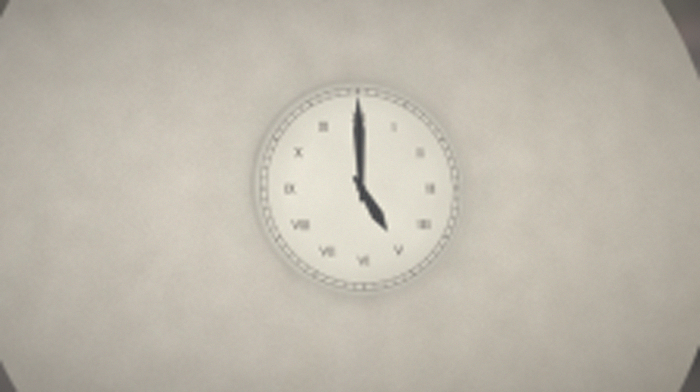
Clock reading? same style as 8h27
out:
5h00
